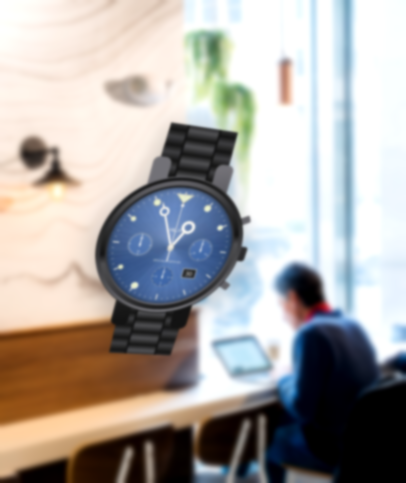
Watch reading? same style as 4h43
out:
12h56
